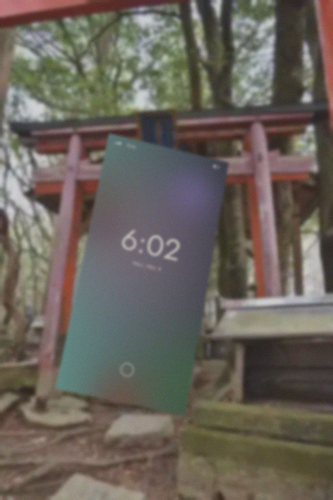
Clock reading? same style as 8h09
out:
6h02
